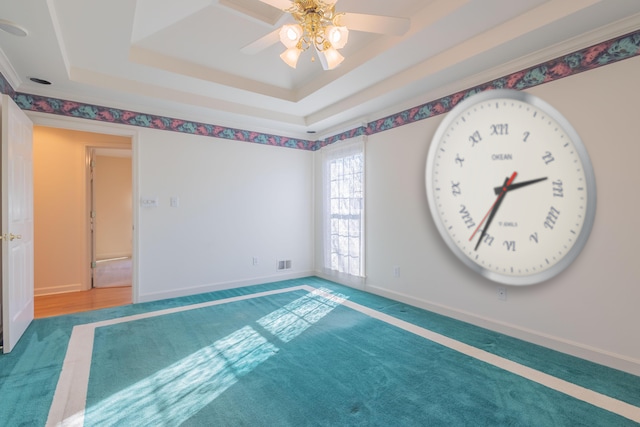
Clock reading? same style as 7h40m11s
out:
2h35m37s
